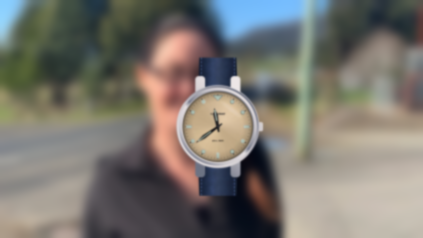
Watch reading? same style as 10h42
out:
11h39
